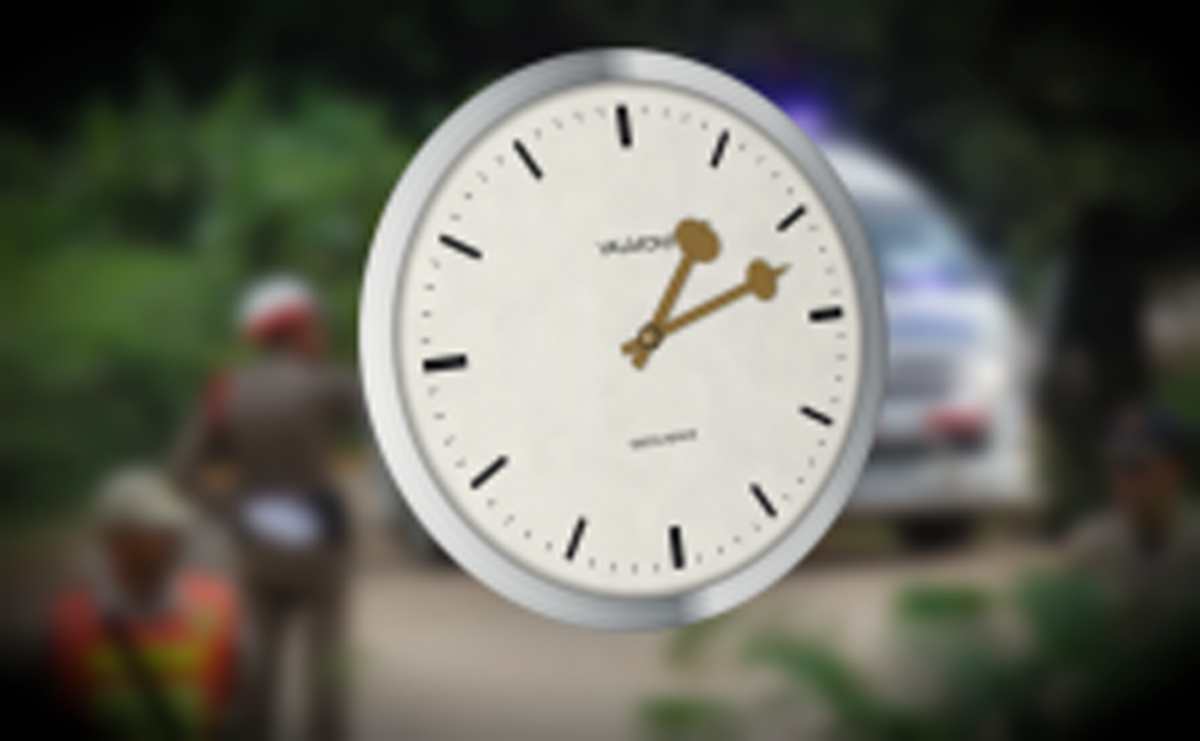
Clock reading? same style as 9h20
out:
1h12
